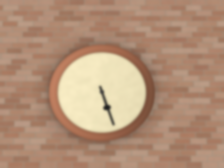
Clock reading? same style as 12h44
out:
5h27
